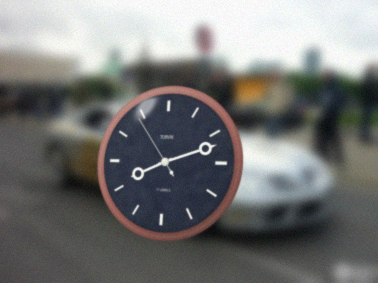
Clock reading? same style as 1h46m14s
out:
8h11m54s
